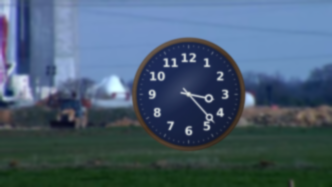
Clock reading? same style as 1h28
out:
3h23
